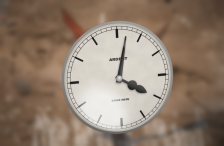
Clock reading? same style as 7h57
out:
4h02
